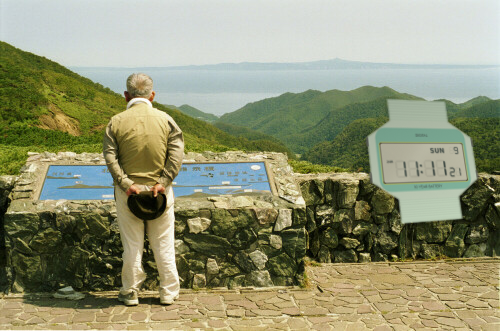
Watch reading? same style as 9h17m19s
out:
11h11m21s
